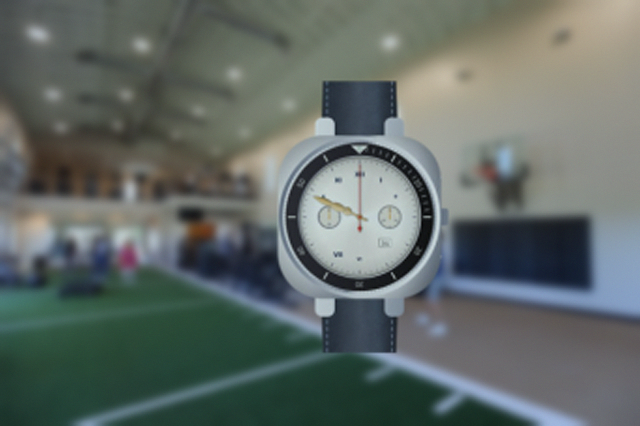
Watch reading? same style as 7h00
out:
9h49
